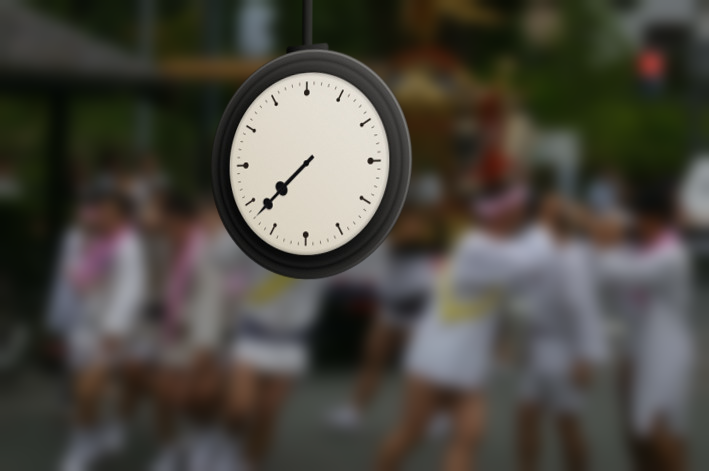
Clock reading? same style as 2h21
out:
7h38
